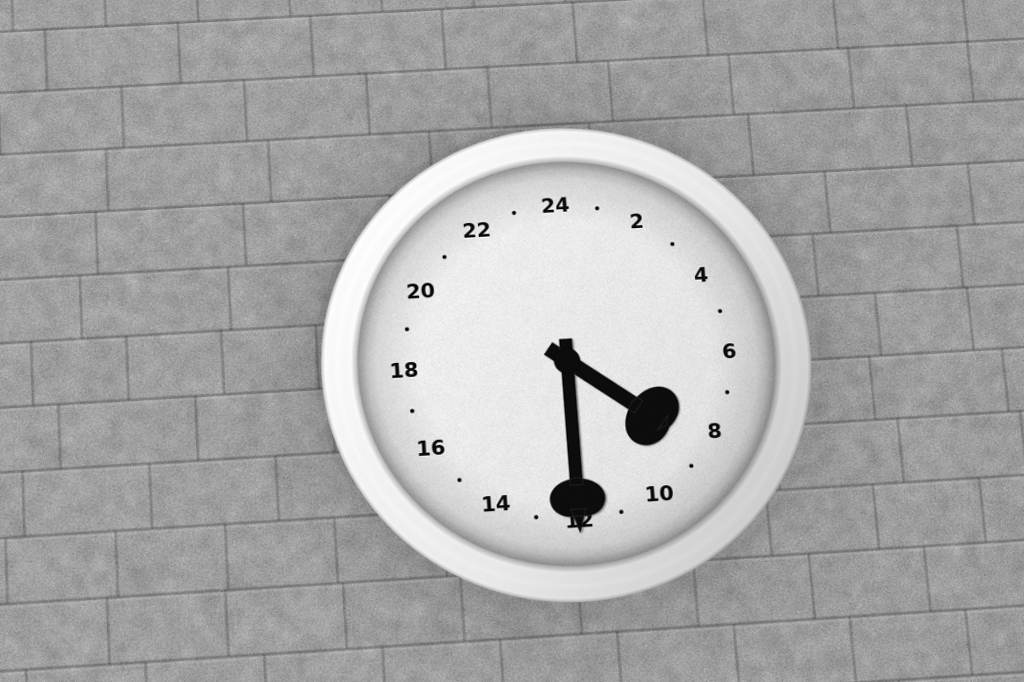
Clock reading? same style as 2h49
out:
8h30
